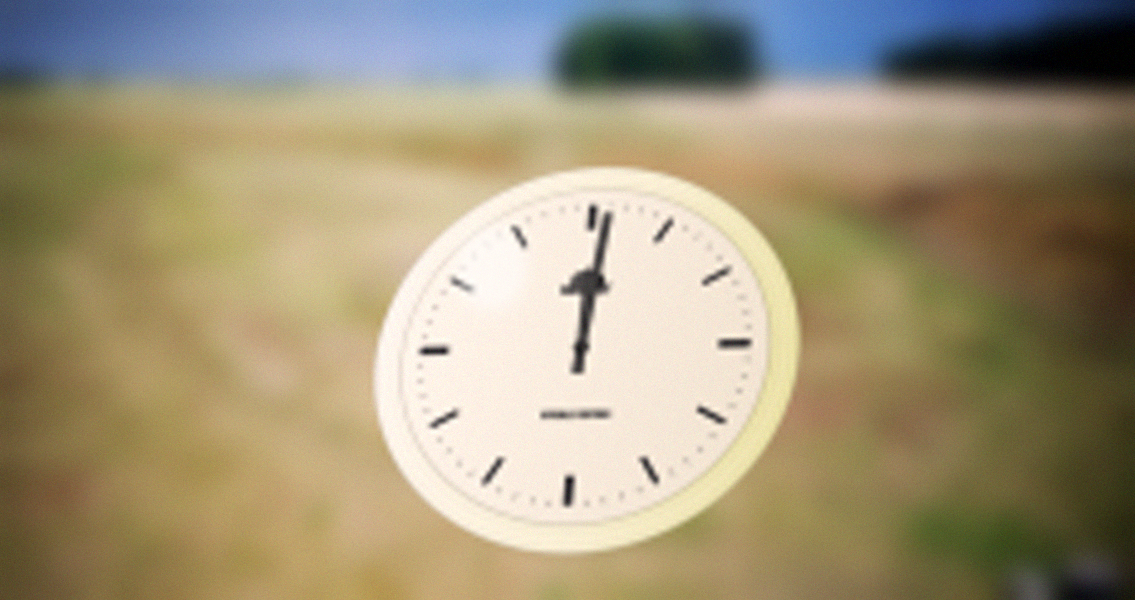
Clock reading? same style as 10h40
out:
12h01
